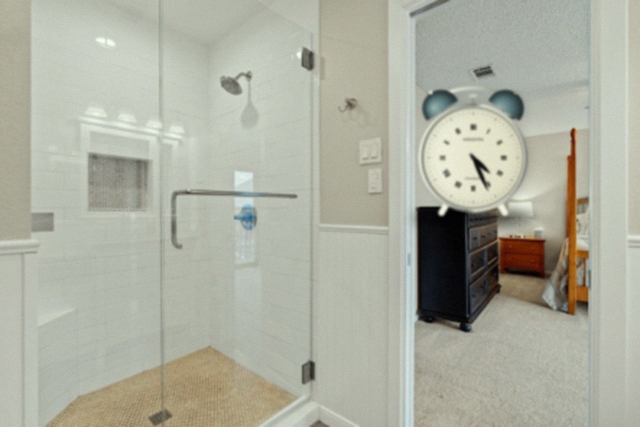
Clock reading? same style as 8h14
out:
4h26
